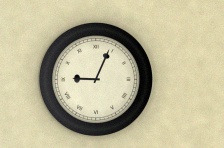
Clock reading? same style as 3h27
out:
9h04
